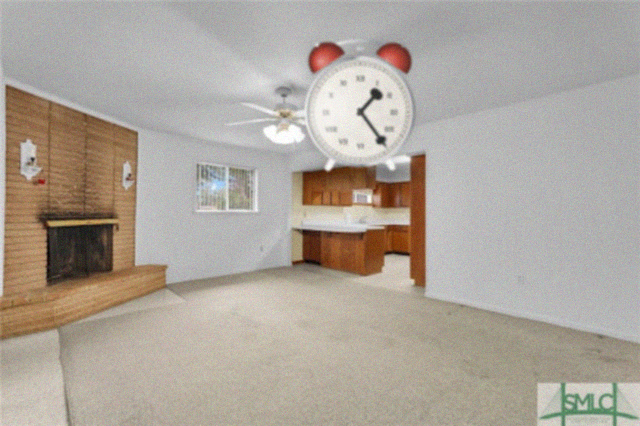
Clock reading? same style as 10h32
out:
1h24
